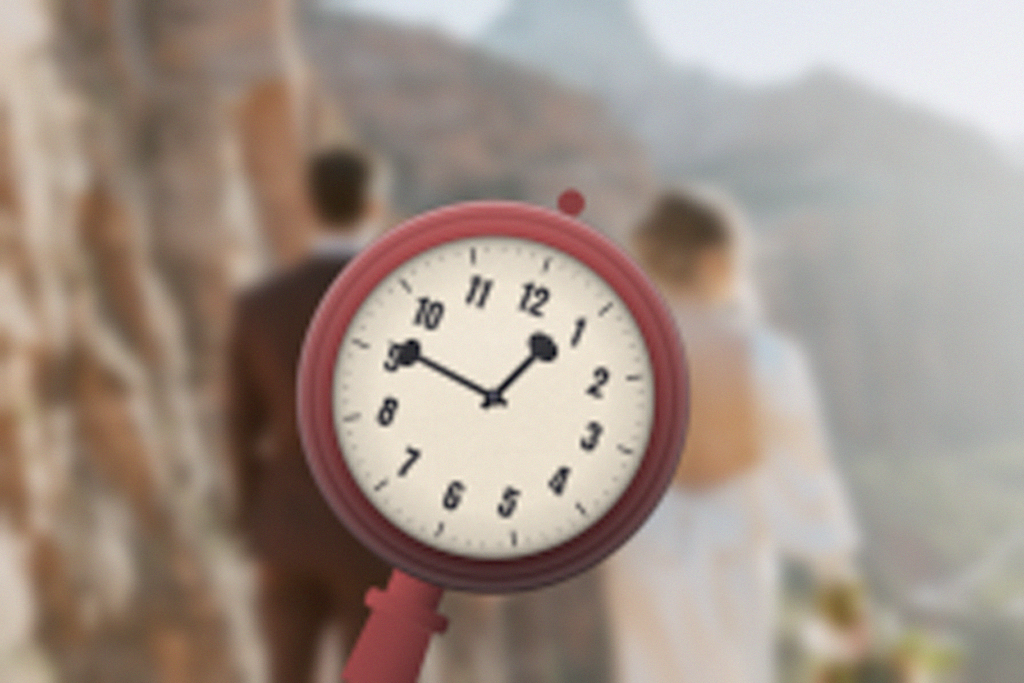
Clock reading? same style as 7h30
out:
12h46
